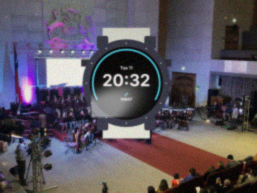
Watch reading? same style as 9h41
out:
20h32
